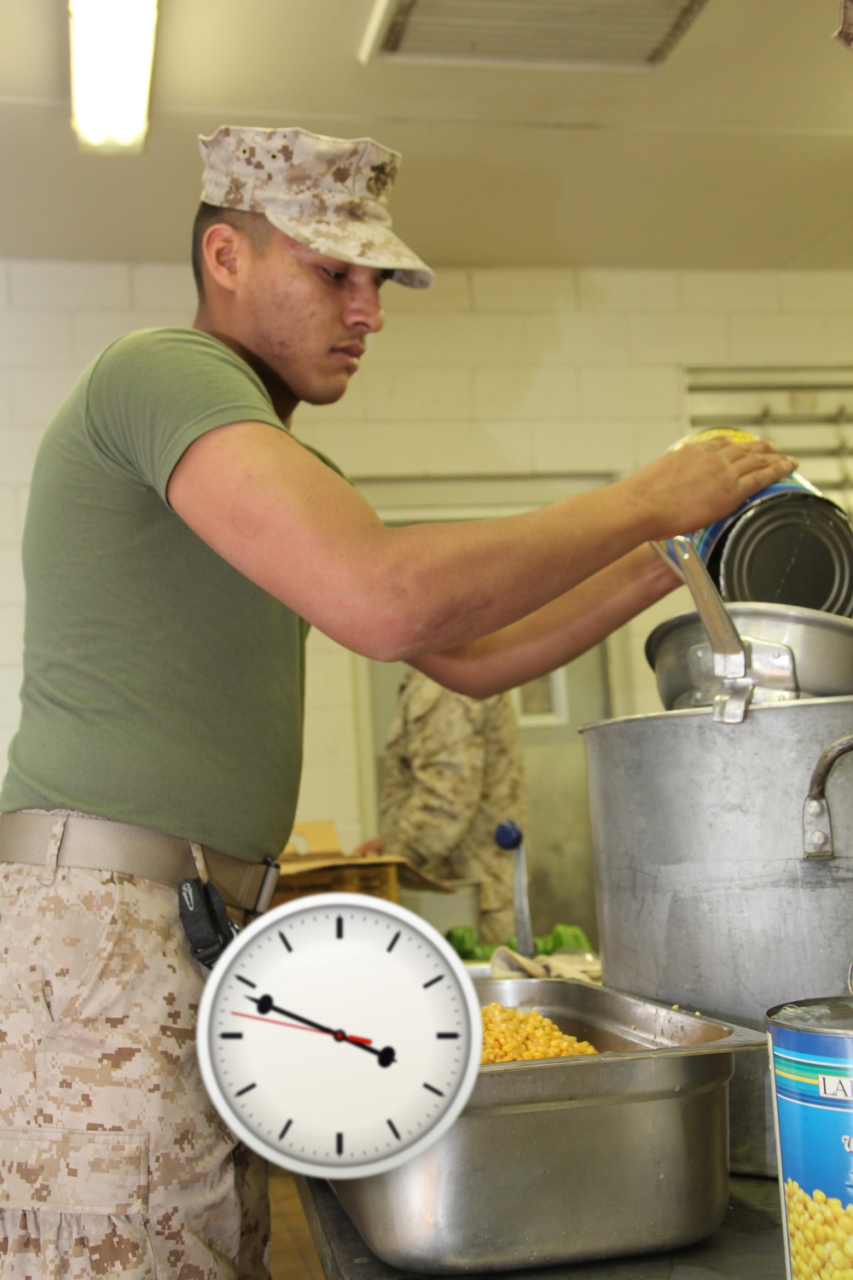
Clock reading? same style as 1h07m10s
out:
3h48m47s
